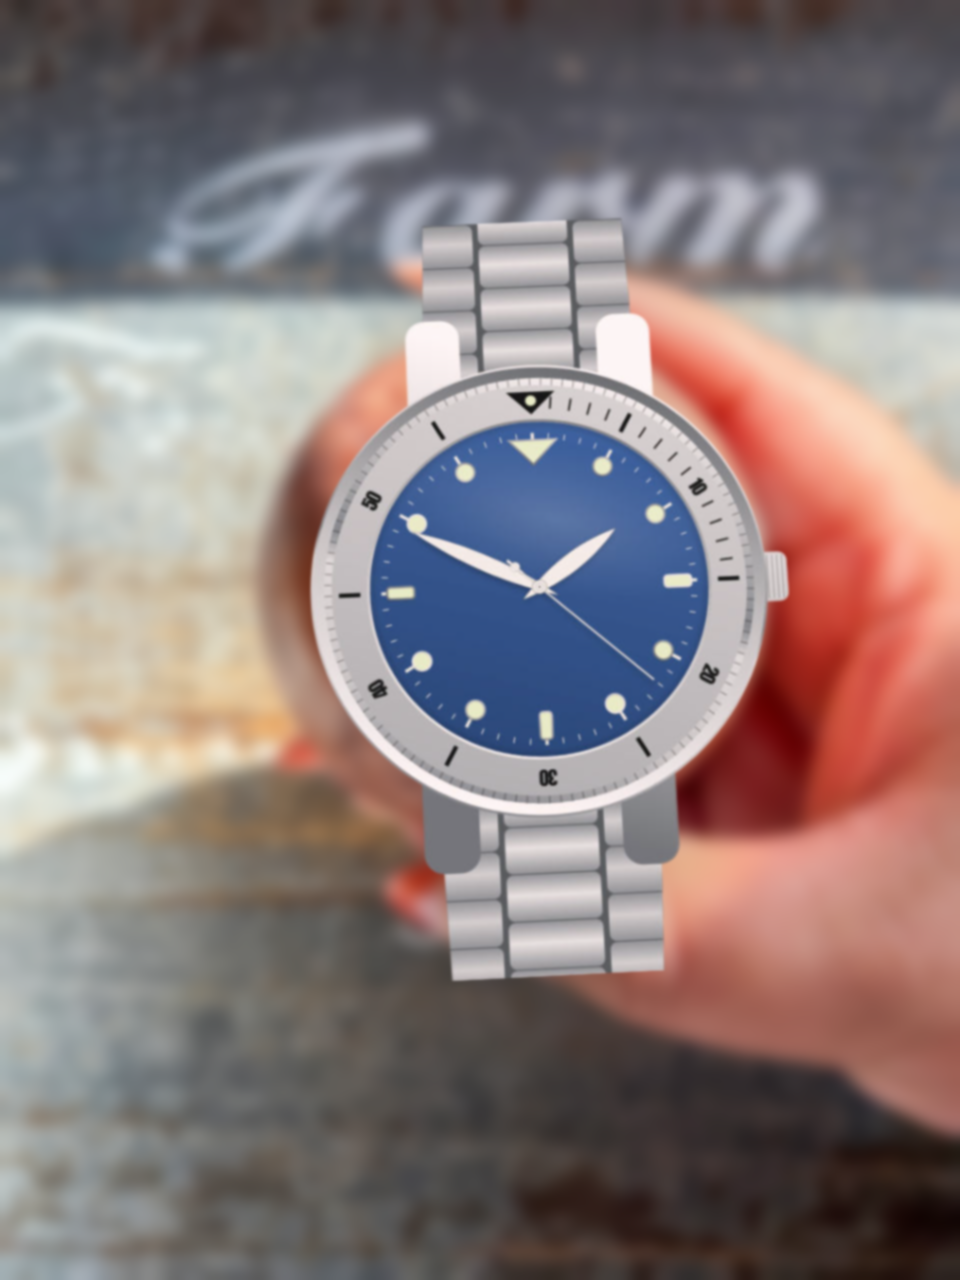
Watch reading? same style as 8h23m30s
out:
1h49m22s
